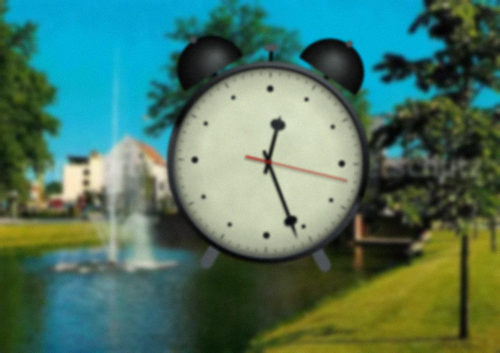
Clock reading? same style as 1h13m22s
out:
12h26m17s
